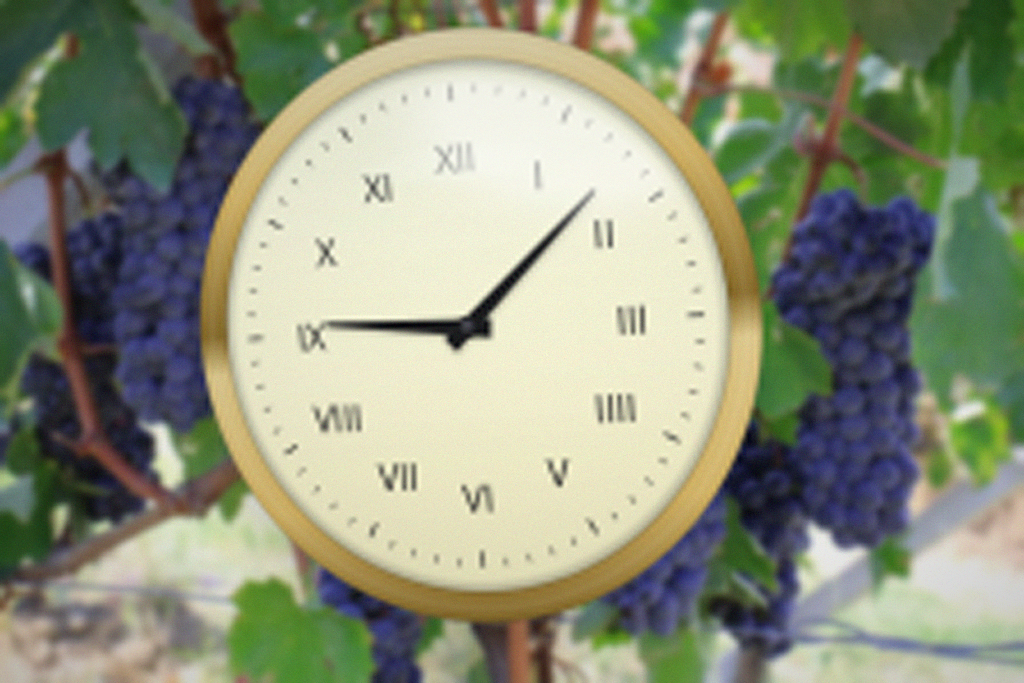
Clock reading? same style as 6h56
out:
9h08
